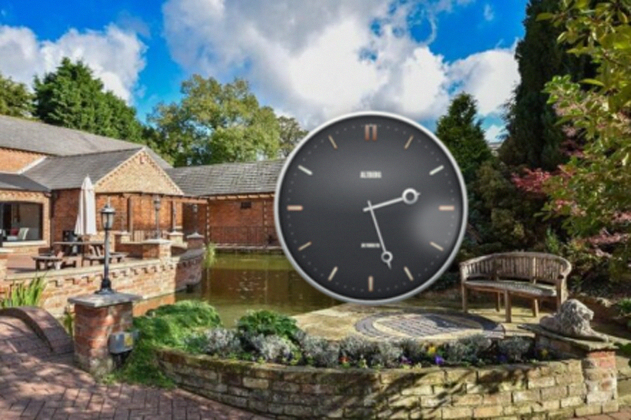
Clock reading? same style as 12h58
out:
2h27
